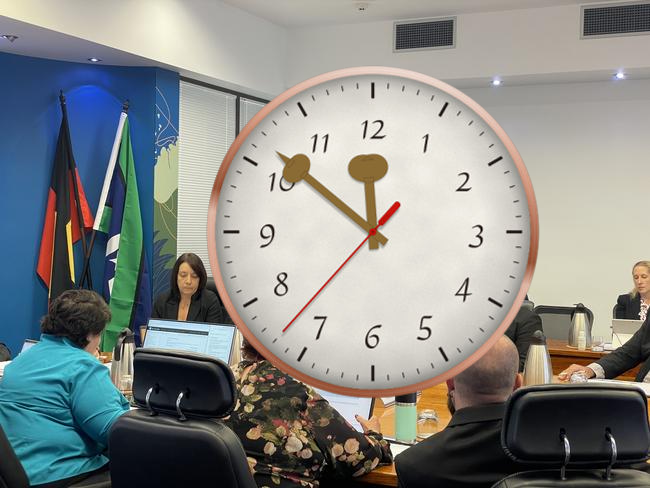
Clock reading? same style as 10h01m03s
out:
11h51m37s
